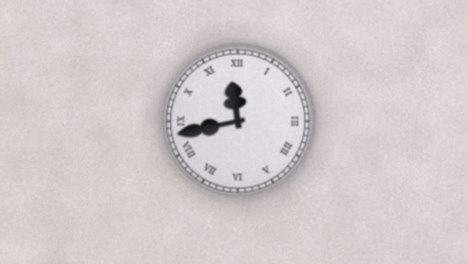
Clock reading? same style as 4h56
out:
11h43
